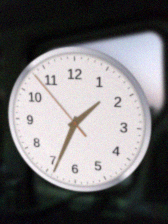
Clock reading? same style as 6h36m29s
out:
1h33m53s
